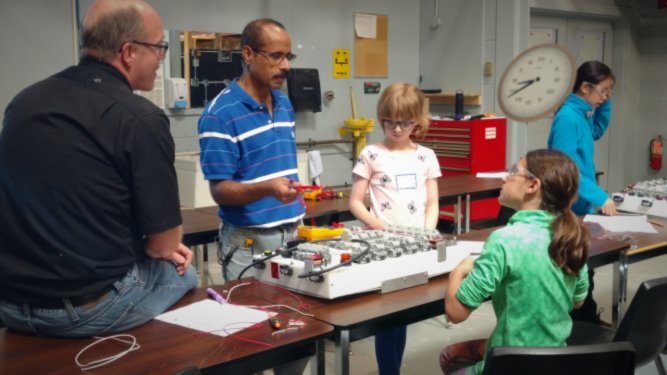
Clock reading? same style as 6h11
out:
8h39
